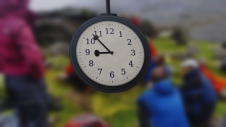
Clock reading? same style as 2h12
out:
8h53
